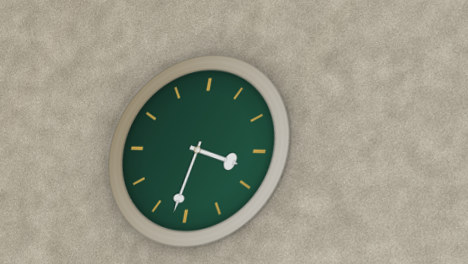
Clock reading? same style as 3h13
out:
3h32
